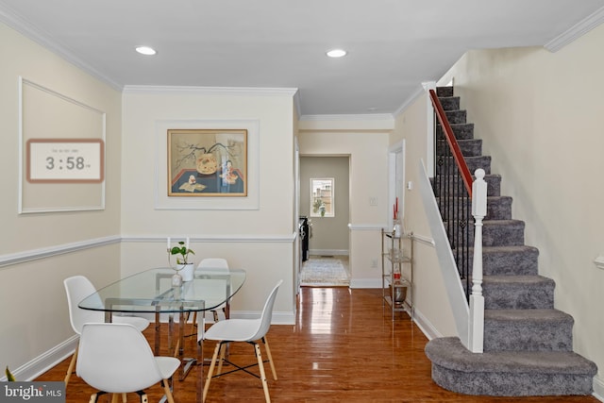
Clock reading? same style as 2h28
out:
3h58
